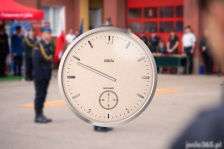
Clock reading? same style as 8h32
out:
9h49
